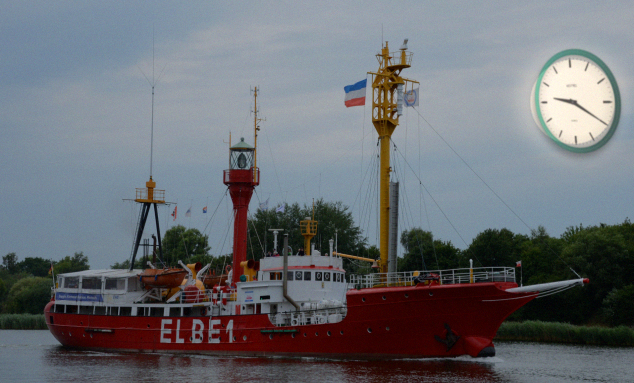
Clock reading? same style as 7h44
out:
9h20
